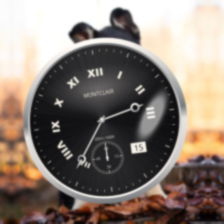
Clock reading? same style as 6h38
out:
2h36
